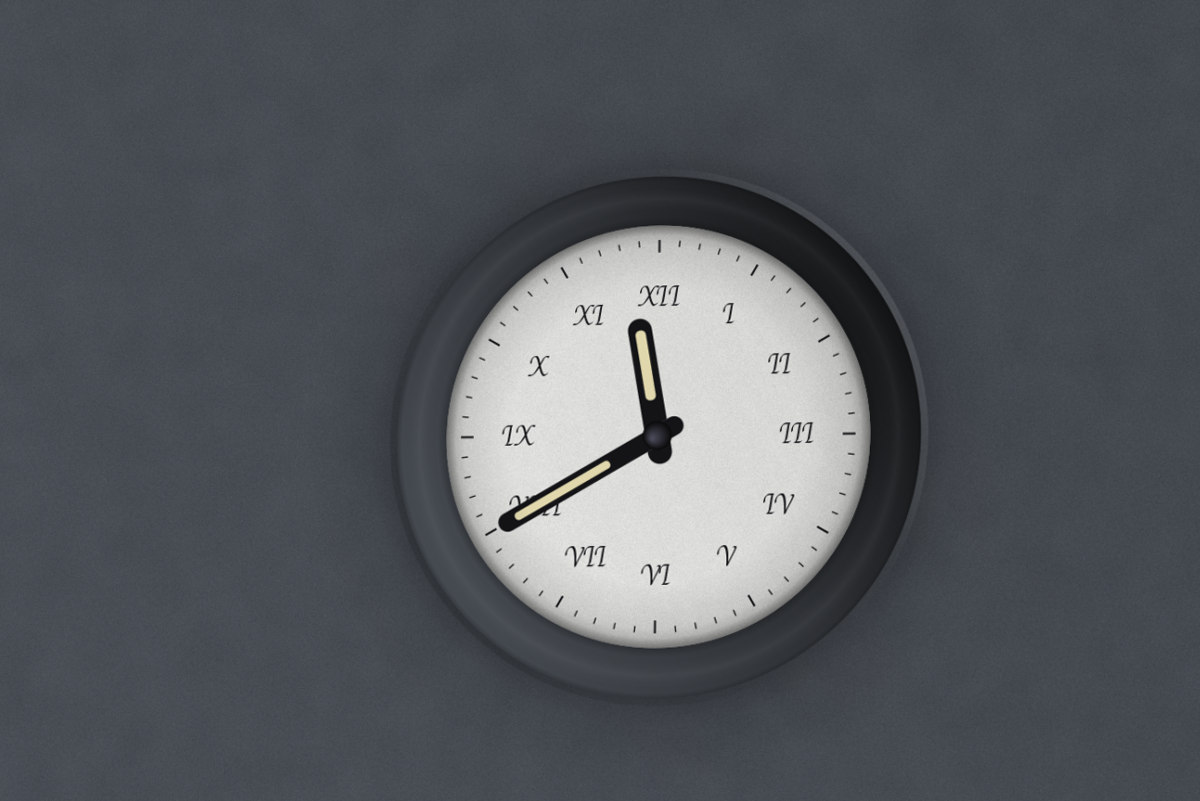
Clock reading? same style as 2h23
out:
11h40
